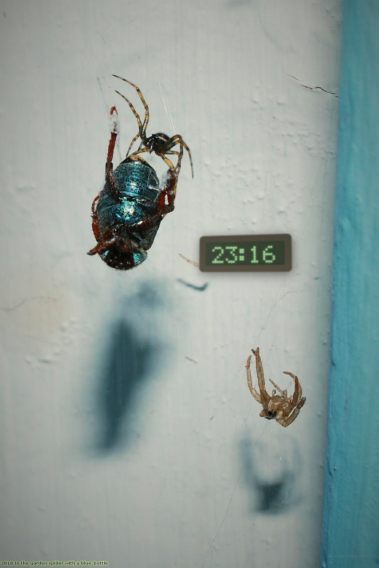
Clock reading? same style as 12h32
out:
23h16
